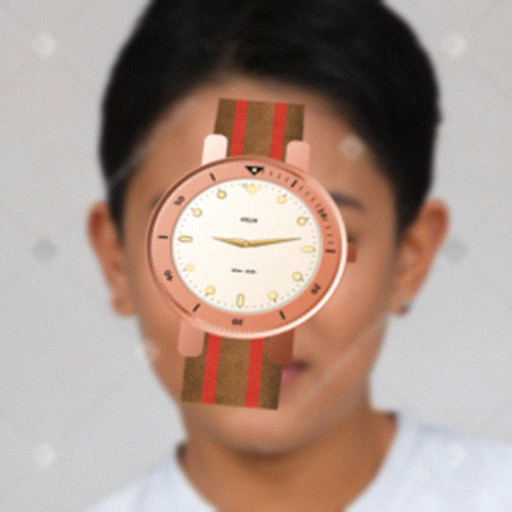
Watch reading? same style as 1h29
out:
9h13
